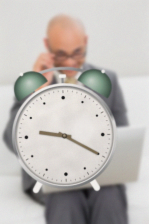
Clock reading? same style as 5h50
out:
9h20
